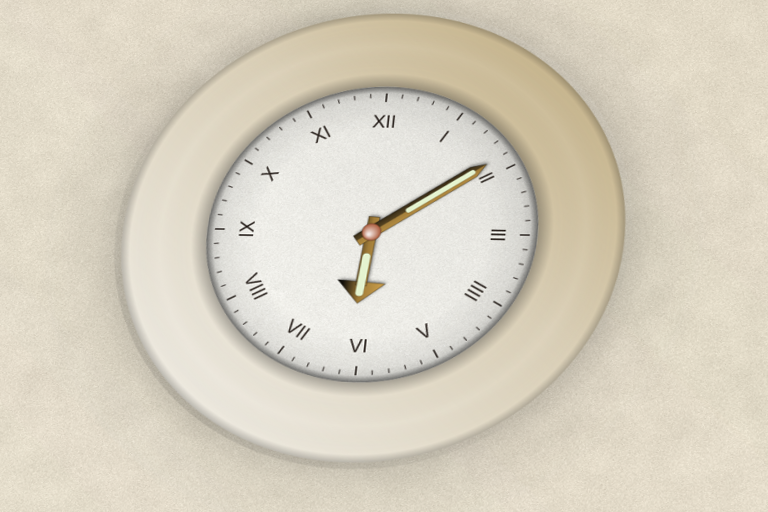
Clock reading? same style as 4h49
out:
6h09
